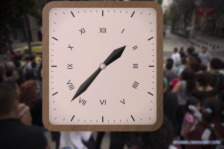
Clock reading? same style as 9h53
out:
1h37
